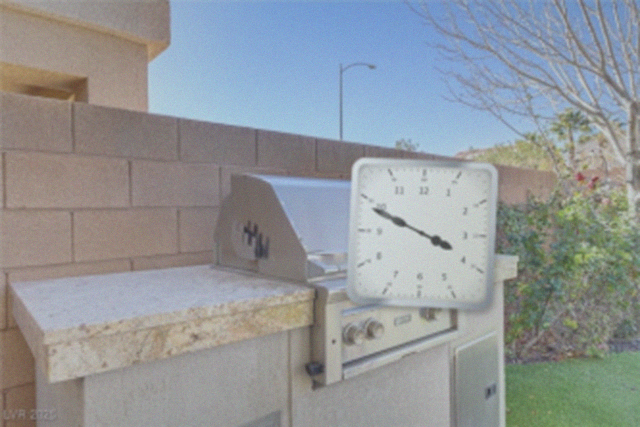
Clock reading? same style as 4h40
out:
3h49
